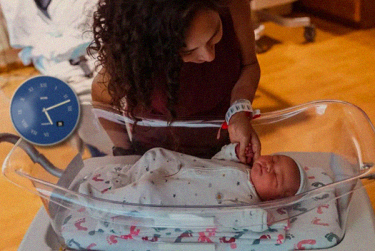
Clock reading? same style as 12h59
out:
5h12
